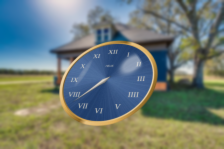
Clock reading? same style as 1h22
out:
7h38
